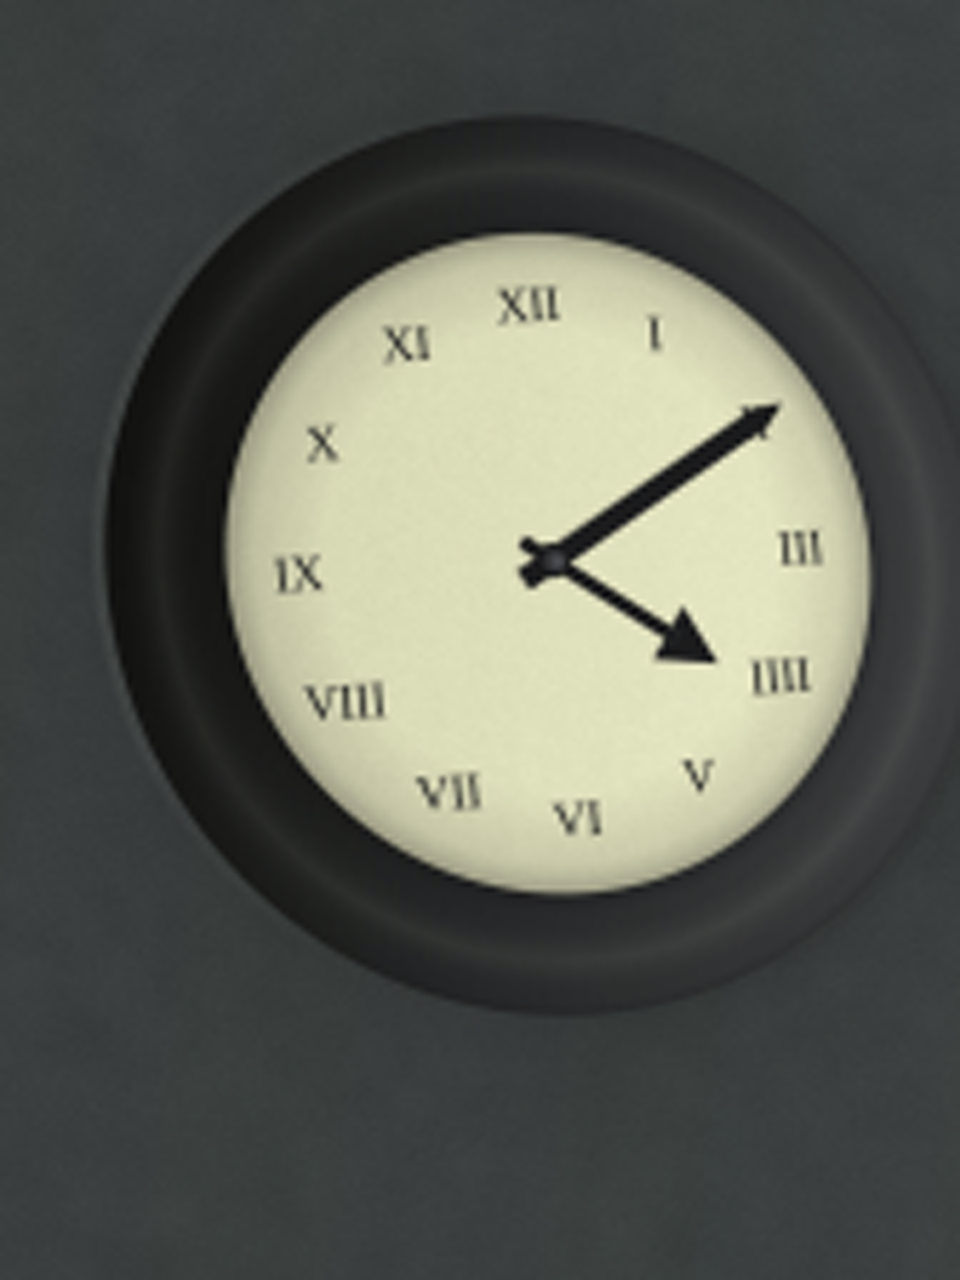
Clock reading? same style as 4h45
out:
4h10
